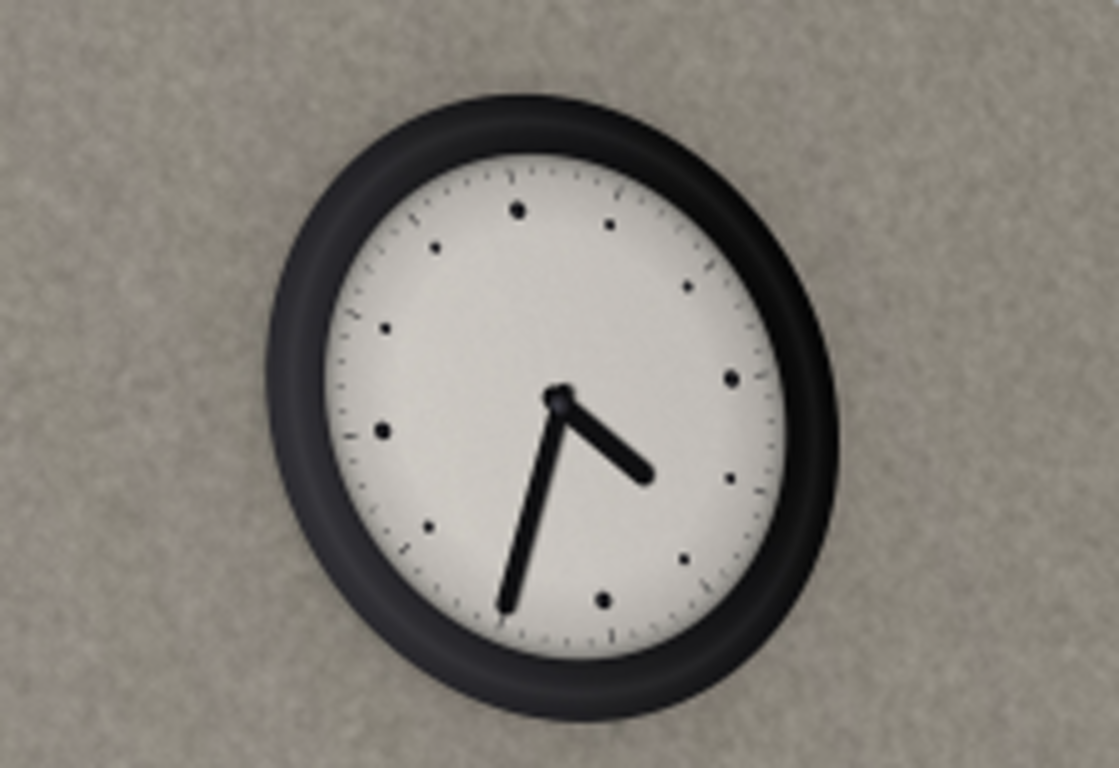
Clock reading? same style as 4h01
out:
4h35
